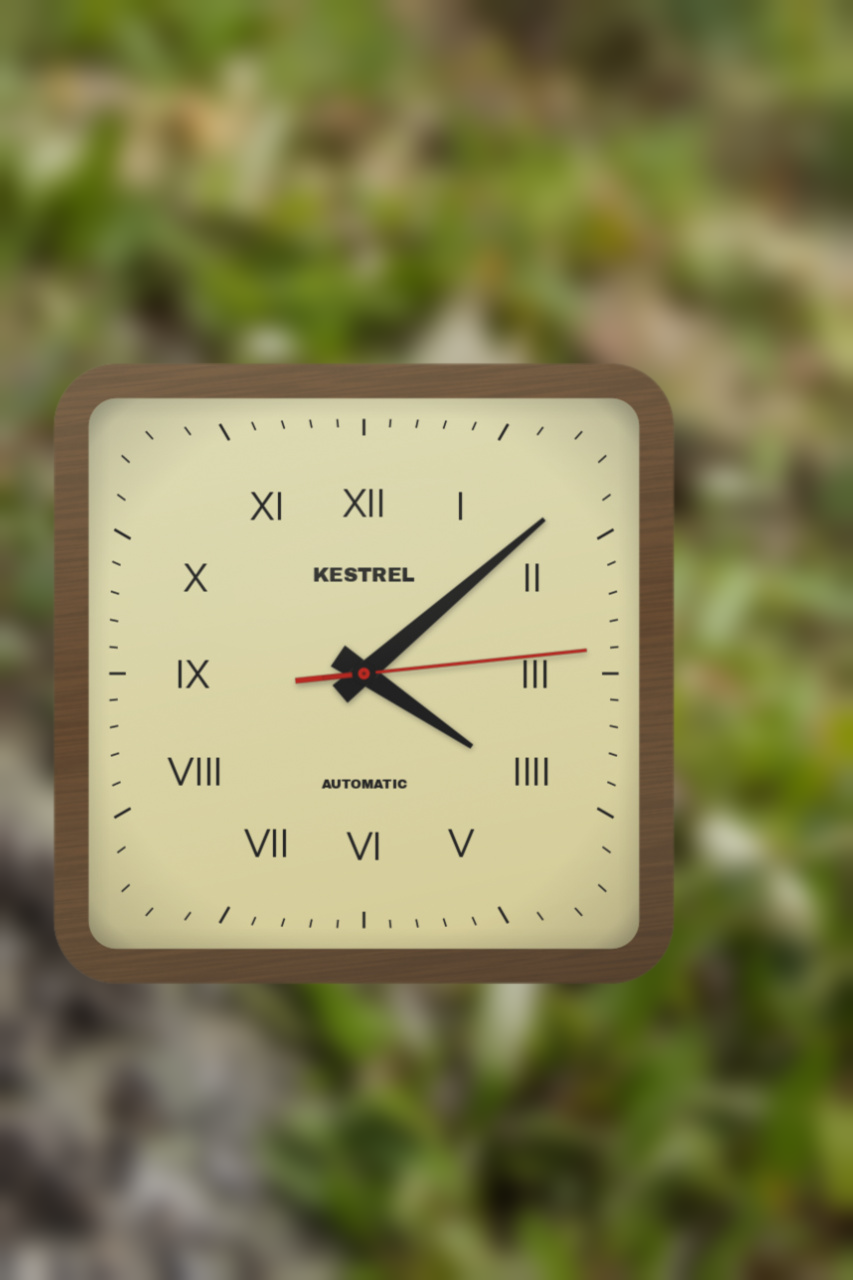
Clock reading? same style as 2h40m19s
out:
4h08m14s
